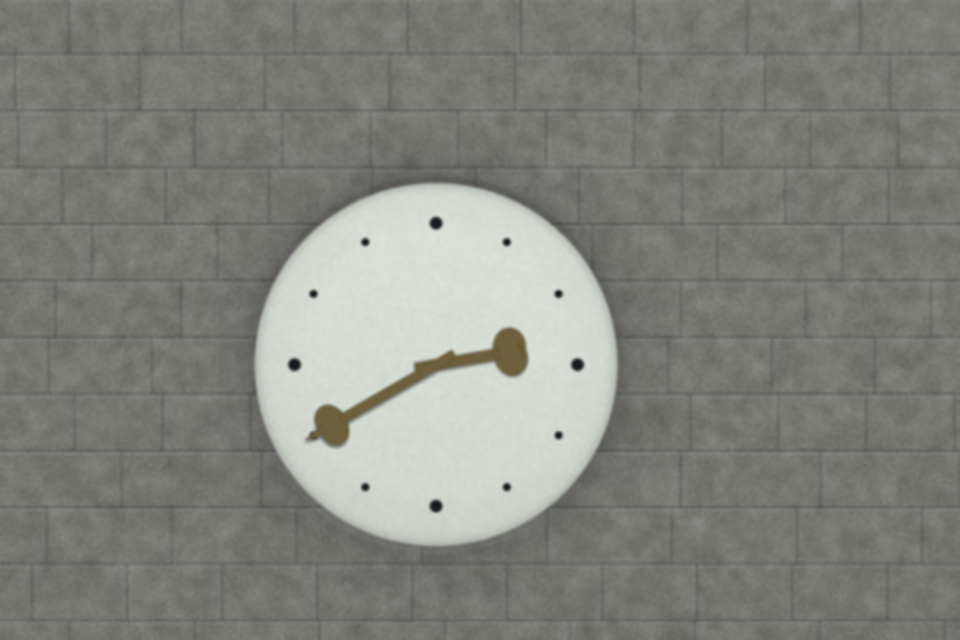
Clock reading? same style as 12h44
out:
2h40
